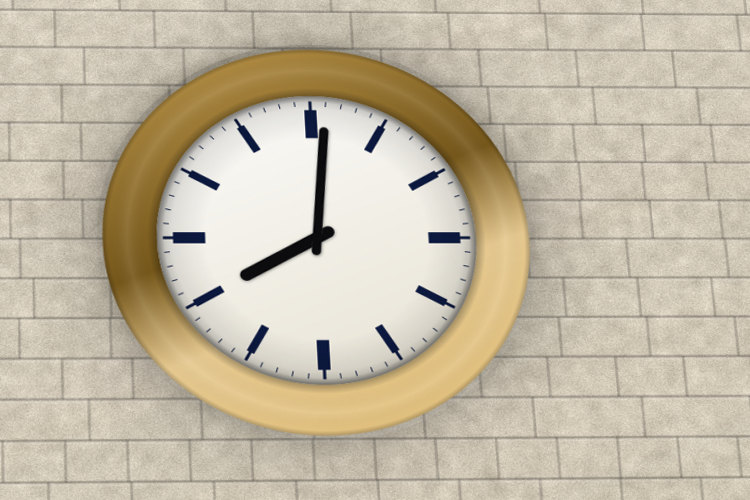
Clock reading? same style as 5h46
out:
8h01
